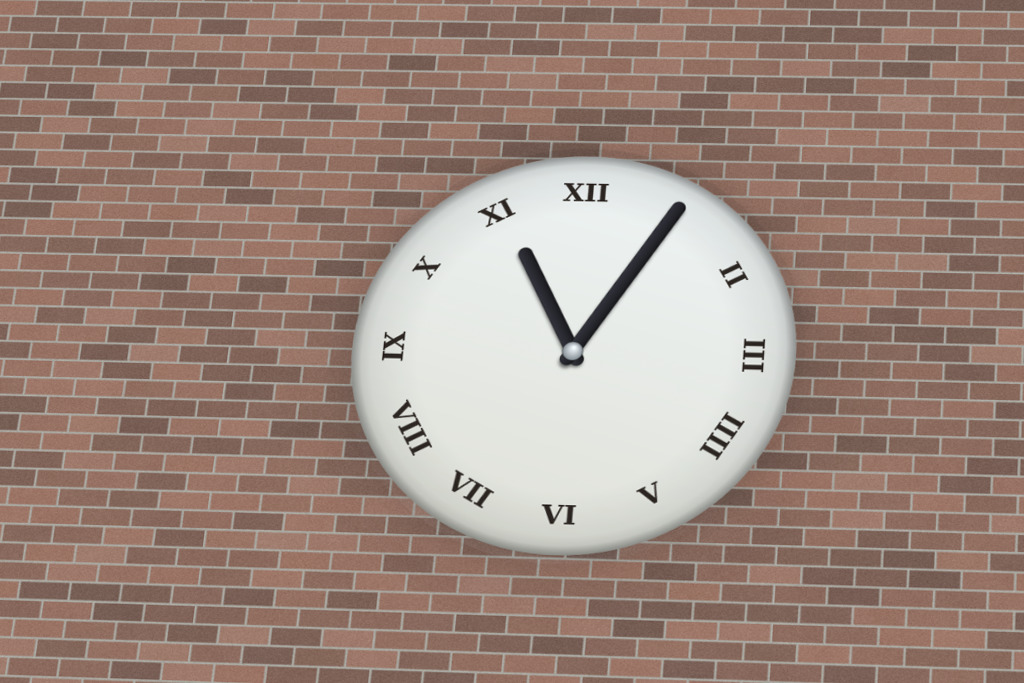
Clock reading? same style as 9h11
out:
11h05
